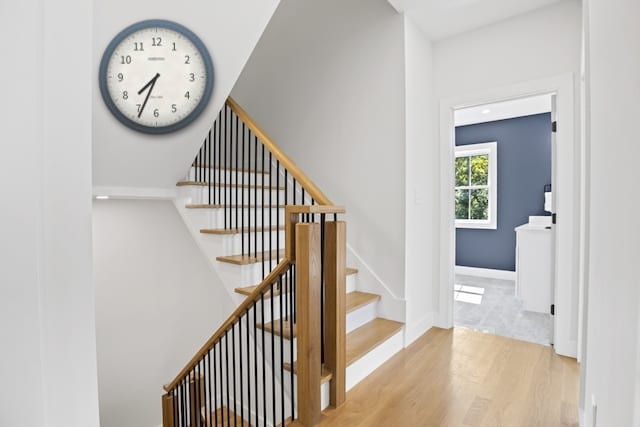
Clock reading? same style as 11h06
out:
7h34
